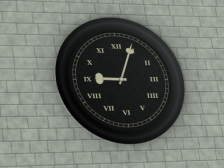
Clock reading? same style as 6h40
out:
9h04
